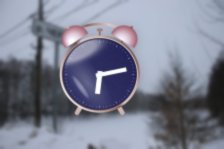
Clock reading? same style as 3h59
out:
6h13
